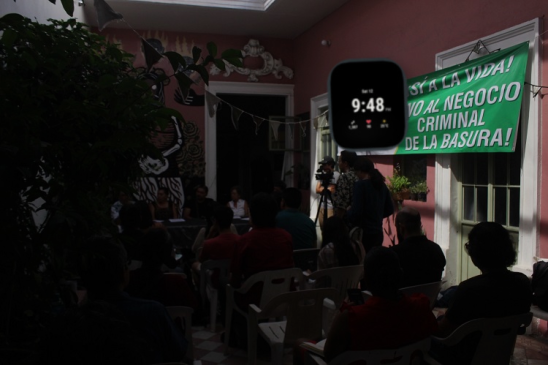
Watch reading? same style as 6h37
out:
9h48
